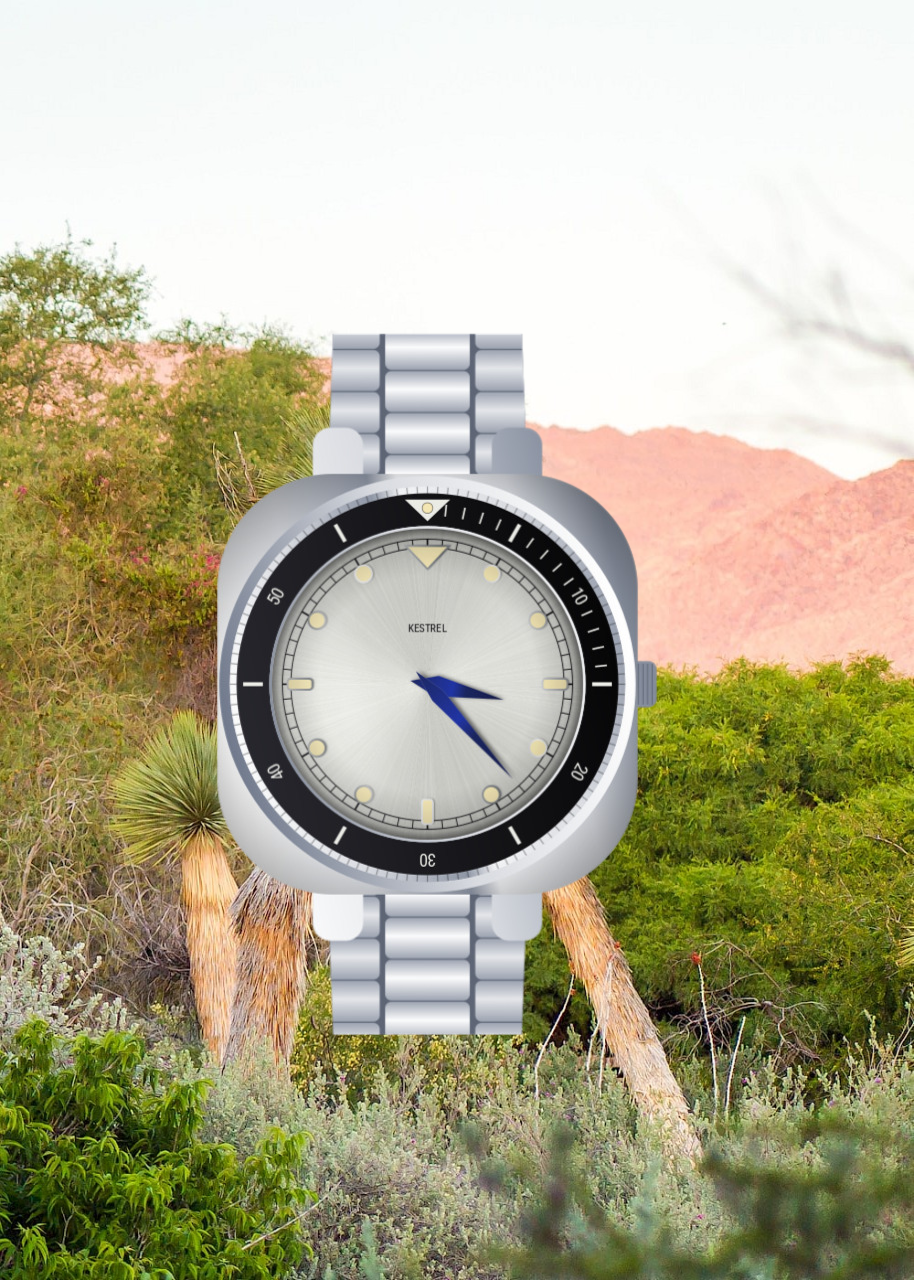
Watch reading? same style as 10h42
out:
3h23
